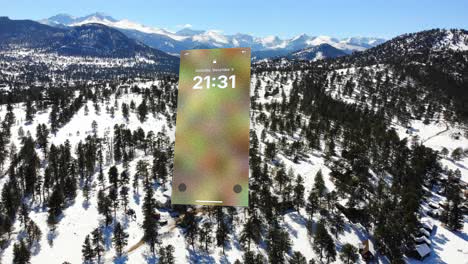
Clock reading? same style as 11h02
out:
21h31
